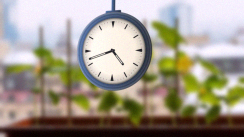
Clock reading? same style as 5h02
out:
4h42
